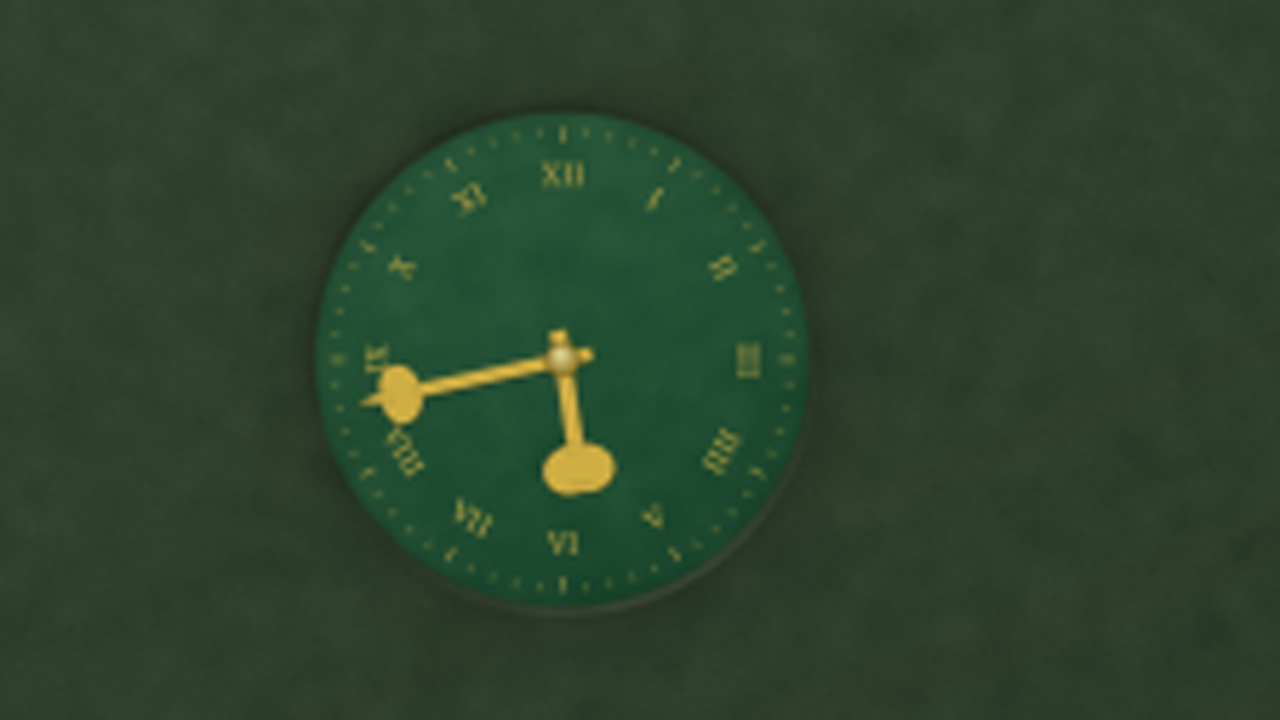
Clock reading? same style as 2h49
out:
5h43
